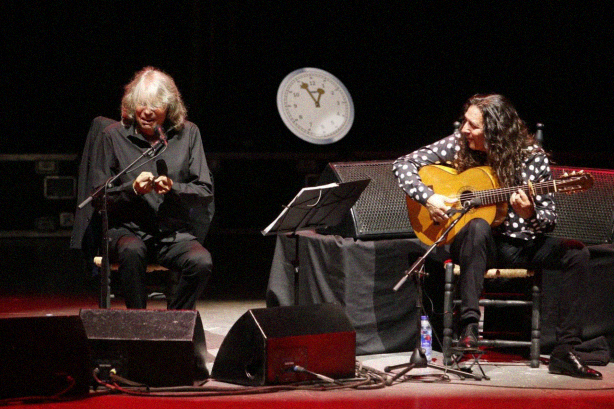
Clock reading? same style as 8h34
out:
12h56
